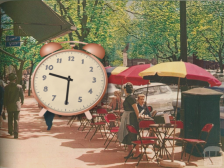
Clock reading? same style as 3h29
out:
9h30
